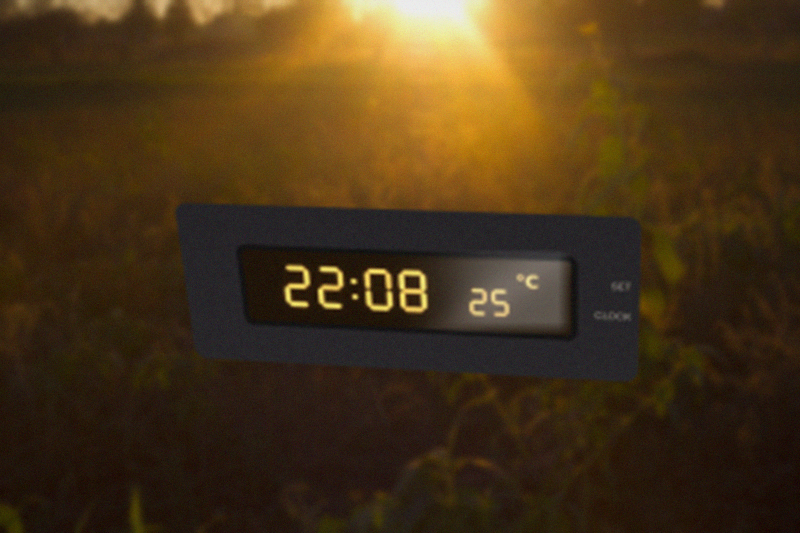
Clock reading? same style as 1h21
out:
22h08
